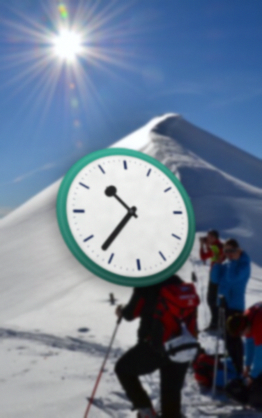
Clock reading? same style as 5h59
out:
10h37
